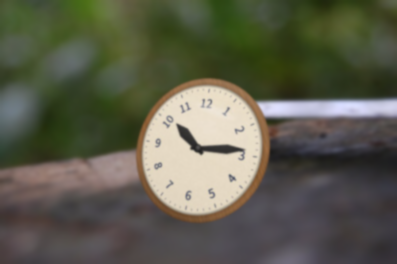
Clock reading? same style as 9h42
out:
10h14
